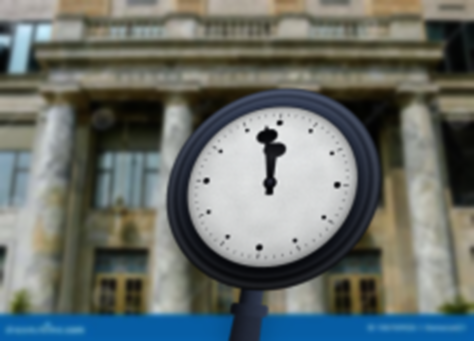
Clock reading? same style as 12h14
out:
11h58
